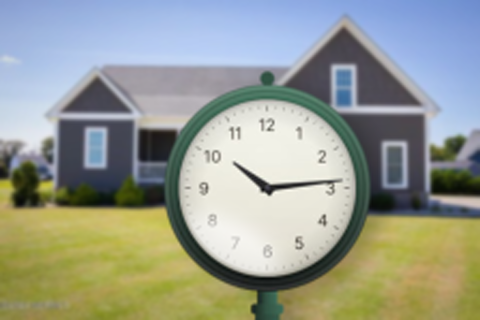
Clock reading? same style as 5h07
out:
10h14
